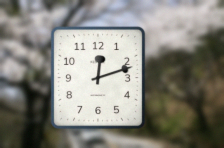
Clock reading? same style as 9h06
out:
12h12
